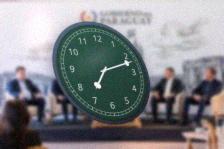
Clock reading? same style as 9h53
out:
7h12
